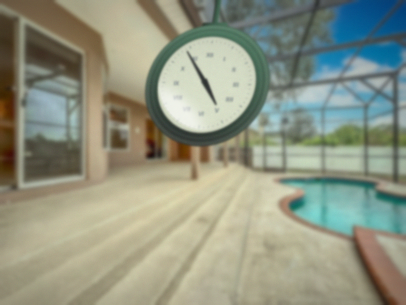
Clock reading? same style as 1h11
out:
4h54
